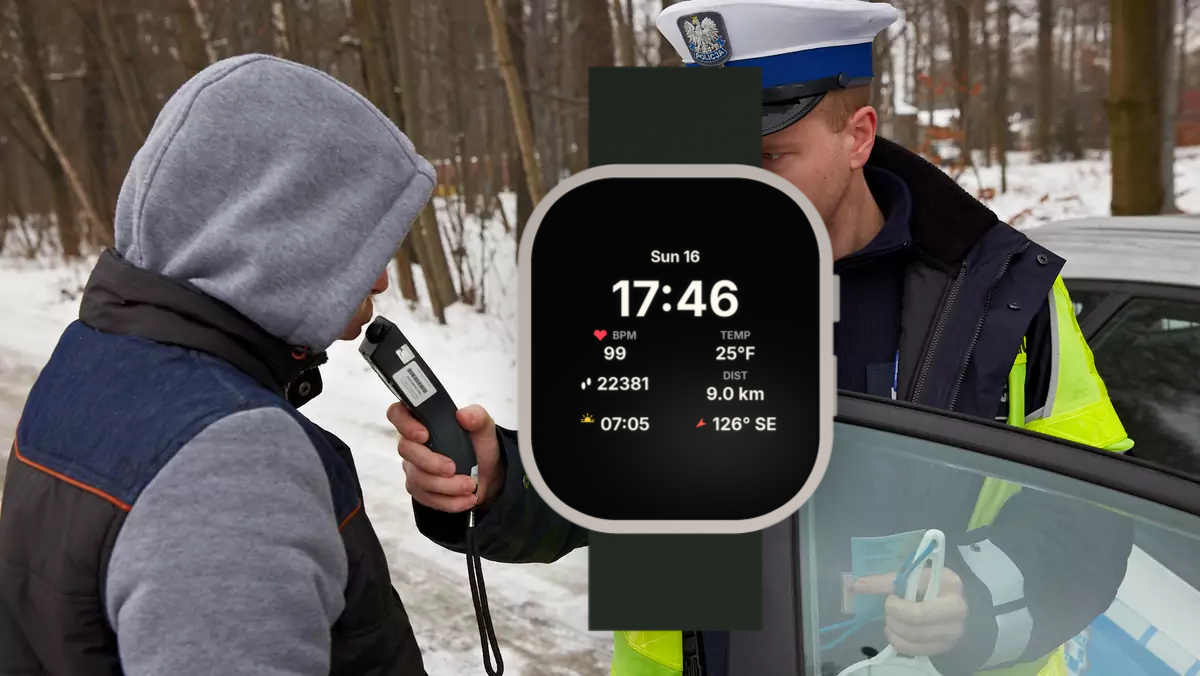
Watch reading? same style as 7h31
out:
17h46
